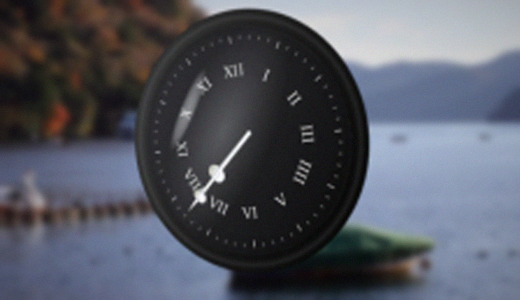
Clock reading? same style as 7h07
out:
7h38
